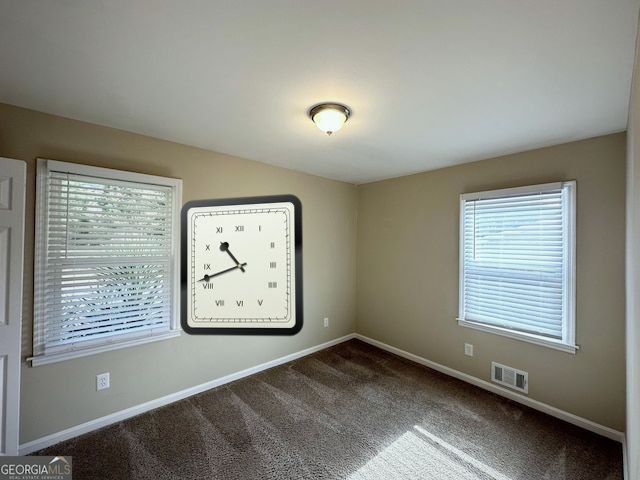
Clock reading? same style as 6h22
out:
10h42
